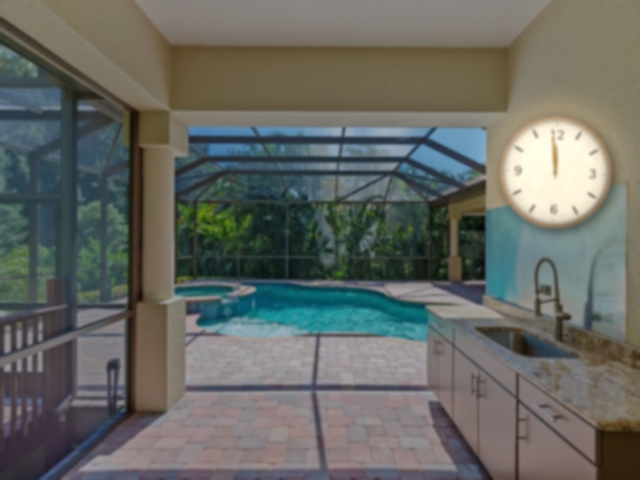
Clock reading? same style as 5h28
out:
11h59
